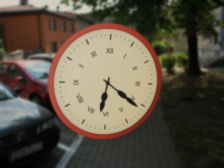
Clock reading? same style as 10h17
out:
6h21
